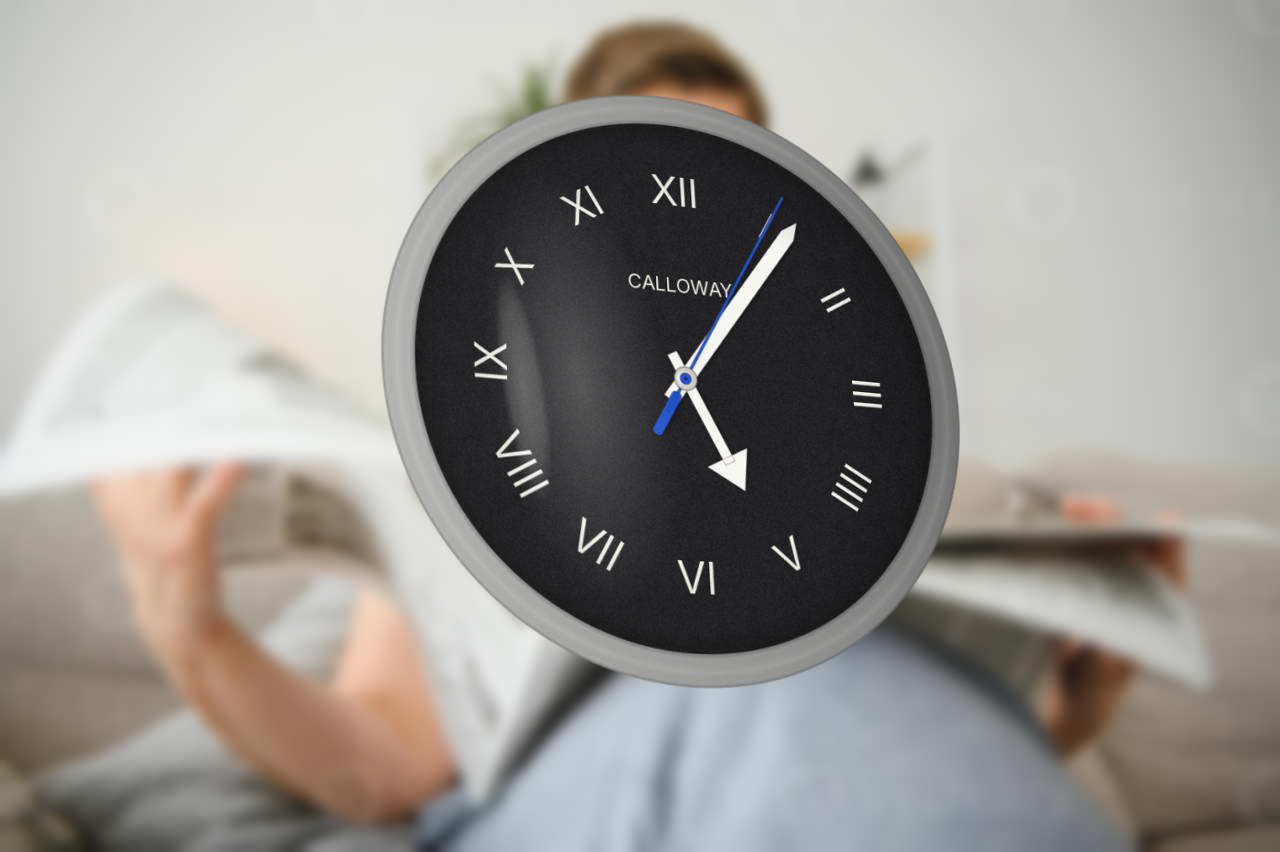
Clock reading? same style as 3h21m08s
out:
5h06m05s
